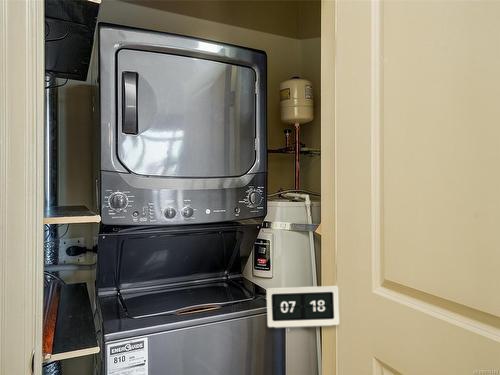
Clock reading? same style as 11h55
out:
7h18
